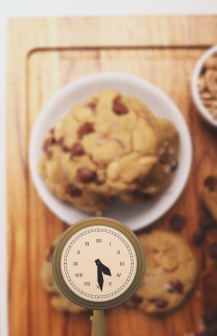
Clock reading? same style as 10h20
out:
4h29
